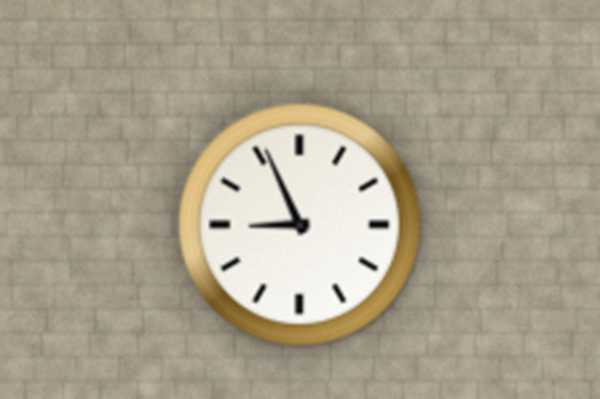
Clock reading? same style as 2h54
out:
8h56
